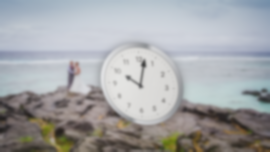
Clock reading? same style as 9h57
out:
10h02
